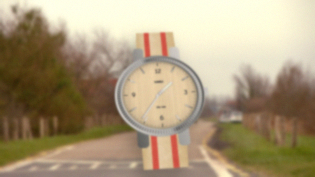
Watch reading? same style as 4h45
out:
1h36
